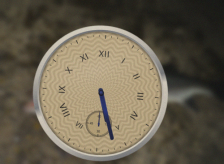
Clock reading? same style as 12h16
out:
5h27
